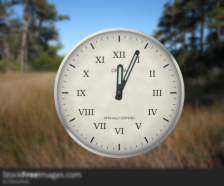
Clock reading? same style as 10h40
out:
12h04
